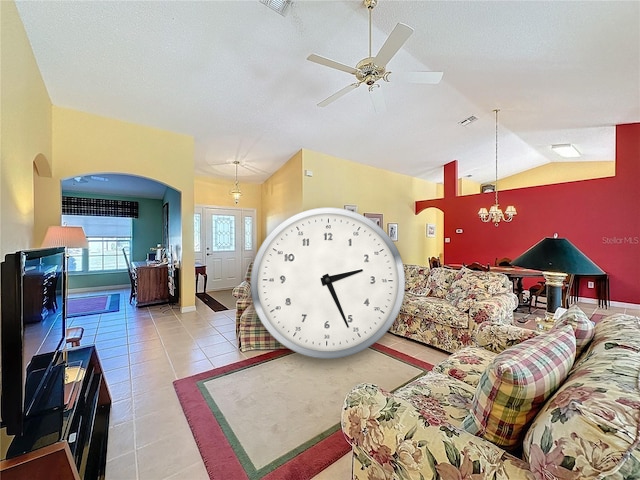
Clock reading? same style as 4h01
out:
2h26
